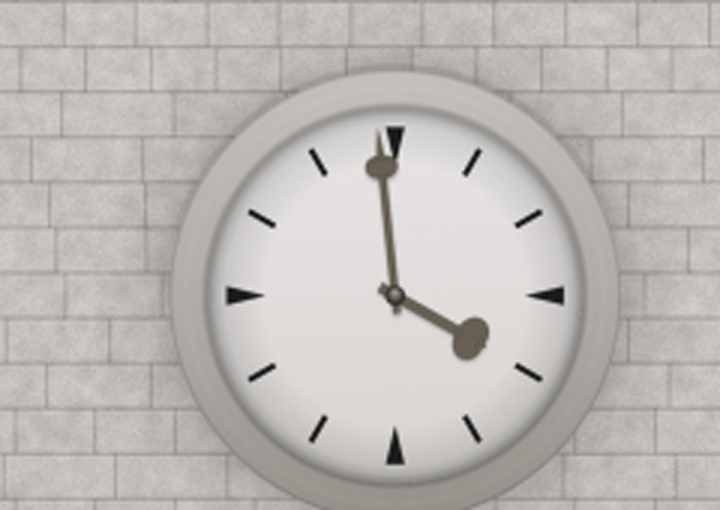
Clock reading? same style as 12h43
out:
3h59
